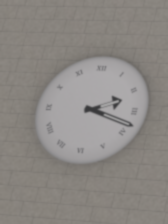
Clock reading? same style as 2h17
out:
2h18
